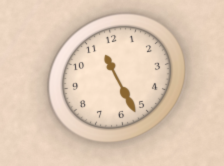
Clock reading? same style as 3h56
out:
11h27
